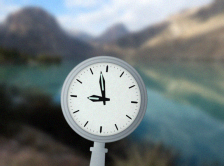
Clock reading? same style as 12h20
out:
8h58
